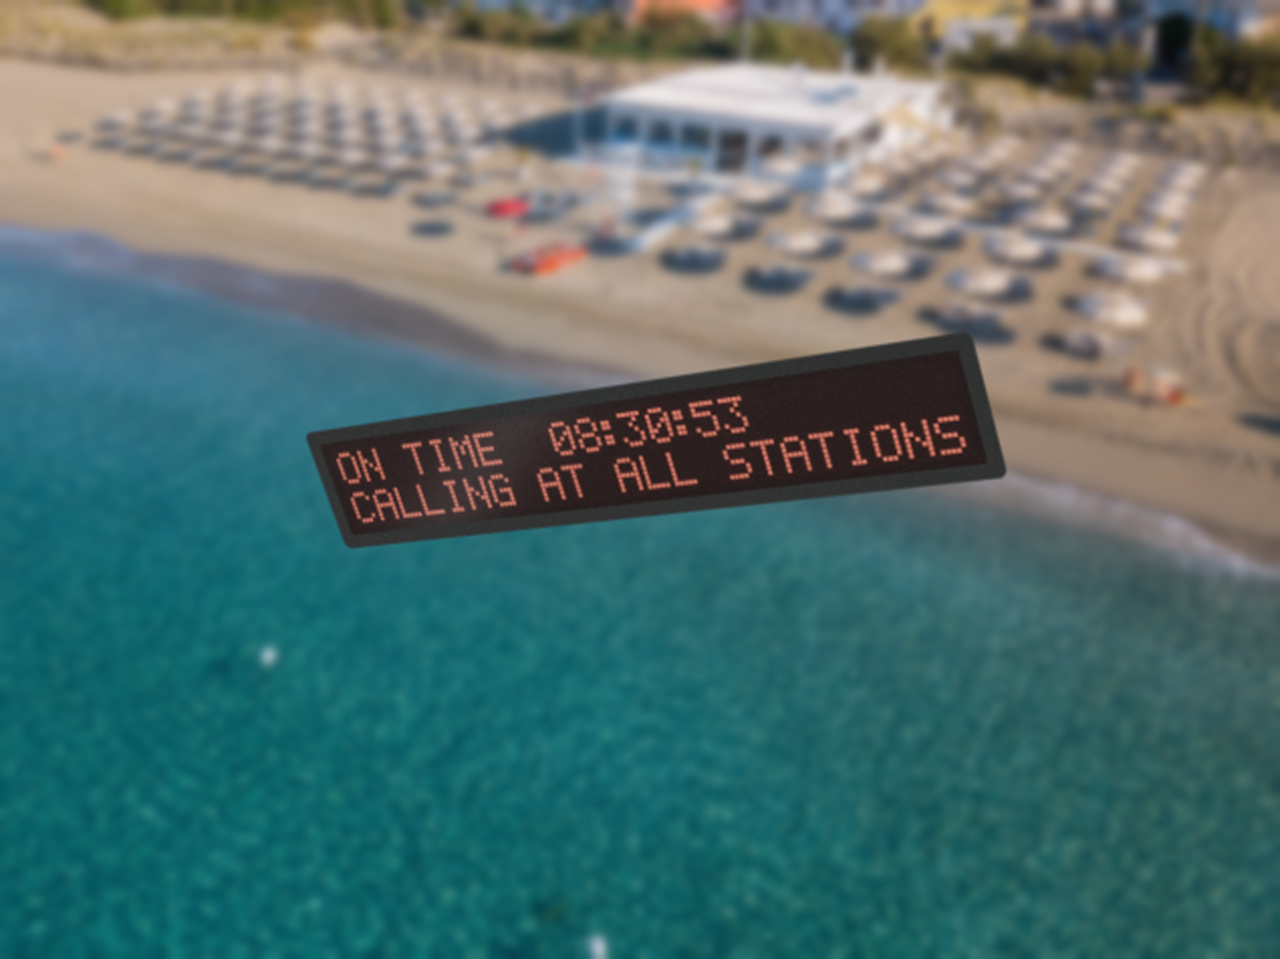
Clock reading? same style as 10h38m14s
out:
8h30m53s
